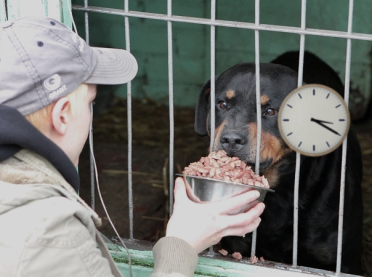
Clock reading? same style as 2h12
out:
3h20
